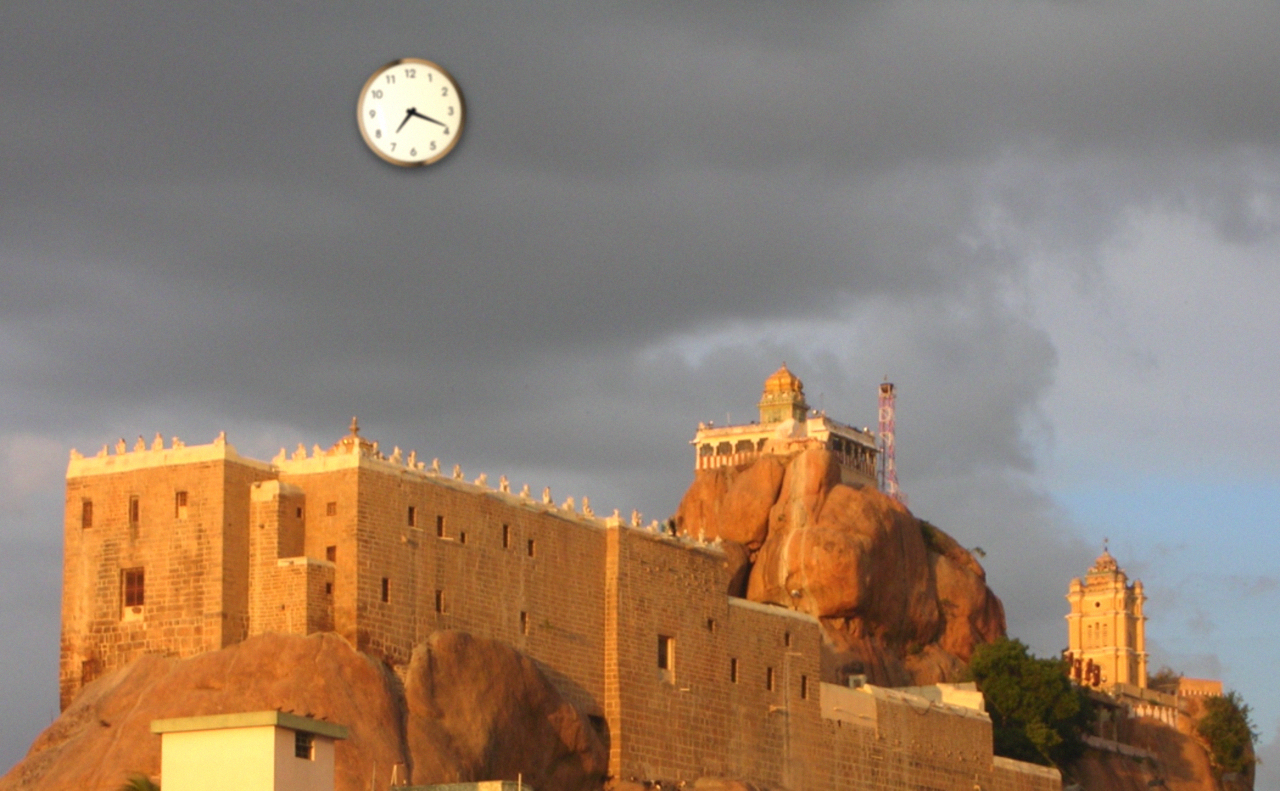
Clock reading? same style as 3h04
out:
7h19
